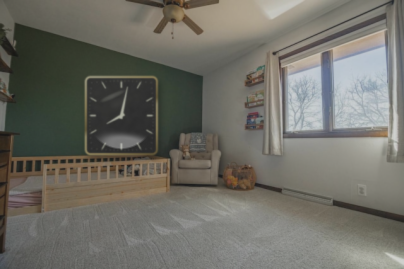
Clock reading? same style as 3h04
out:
8h02
